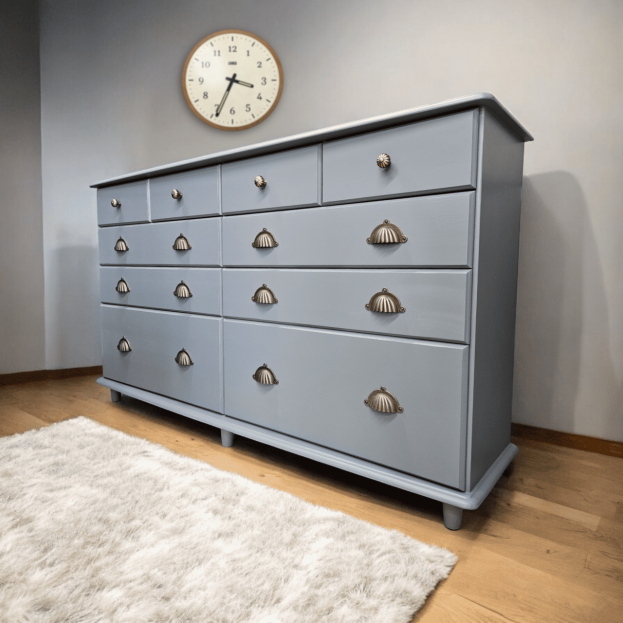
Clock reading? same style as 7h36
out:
3h34
